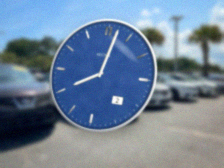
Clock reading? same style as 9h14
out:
8h02
